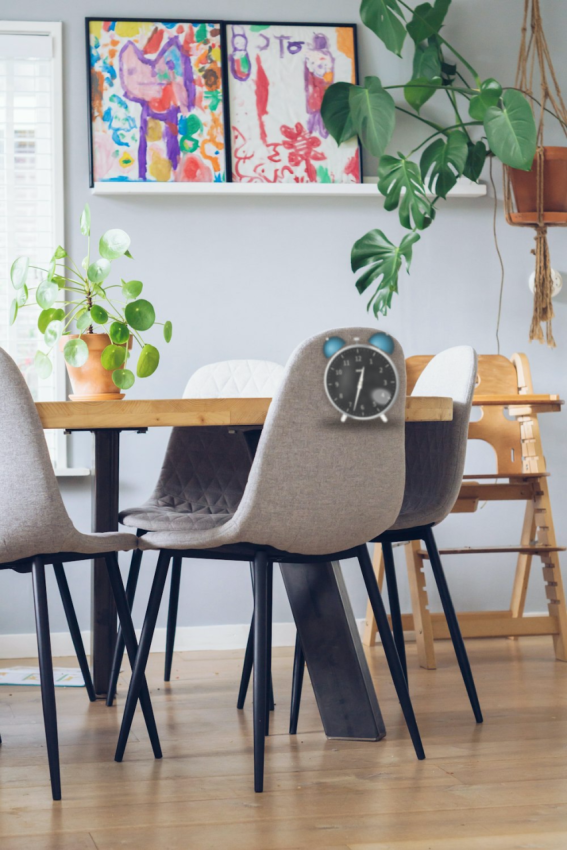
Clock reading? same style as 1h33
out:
12h33
